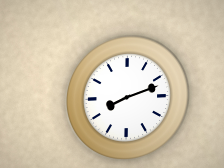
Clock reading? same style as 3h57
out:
8h12
